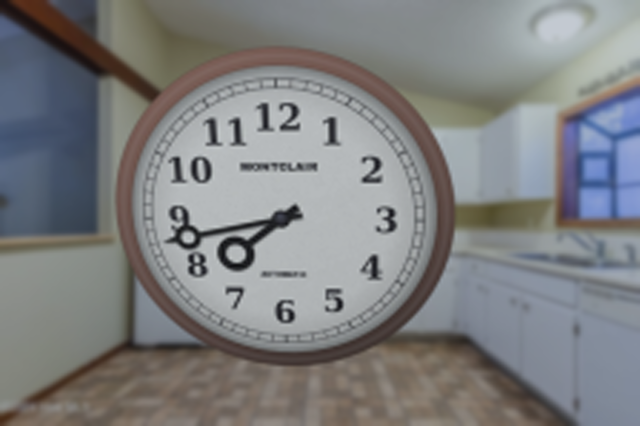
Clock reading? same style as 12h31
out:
7h43
